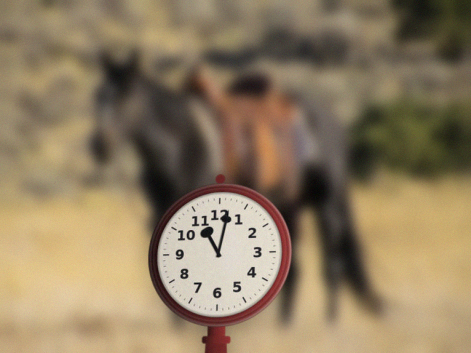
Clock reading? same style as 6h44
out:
11h02
